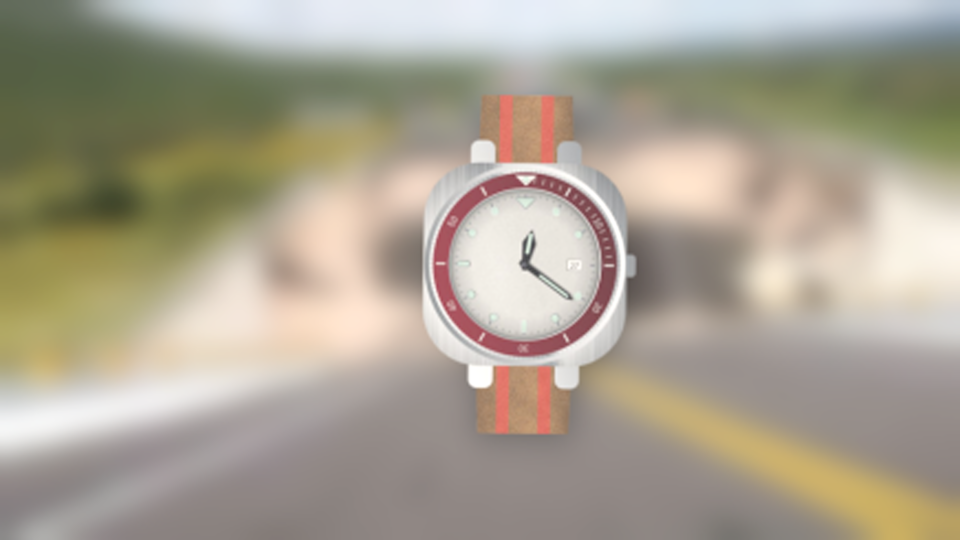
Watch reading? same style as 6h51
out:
12h21
